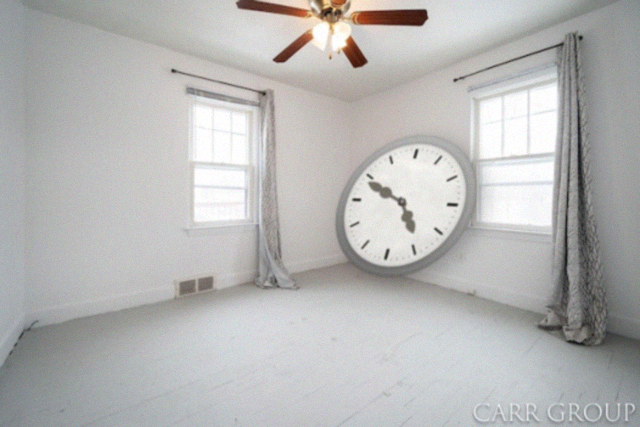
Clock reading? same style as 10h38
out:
4h49
